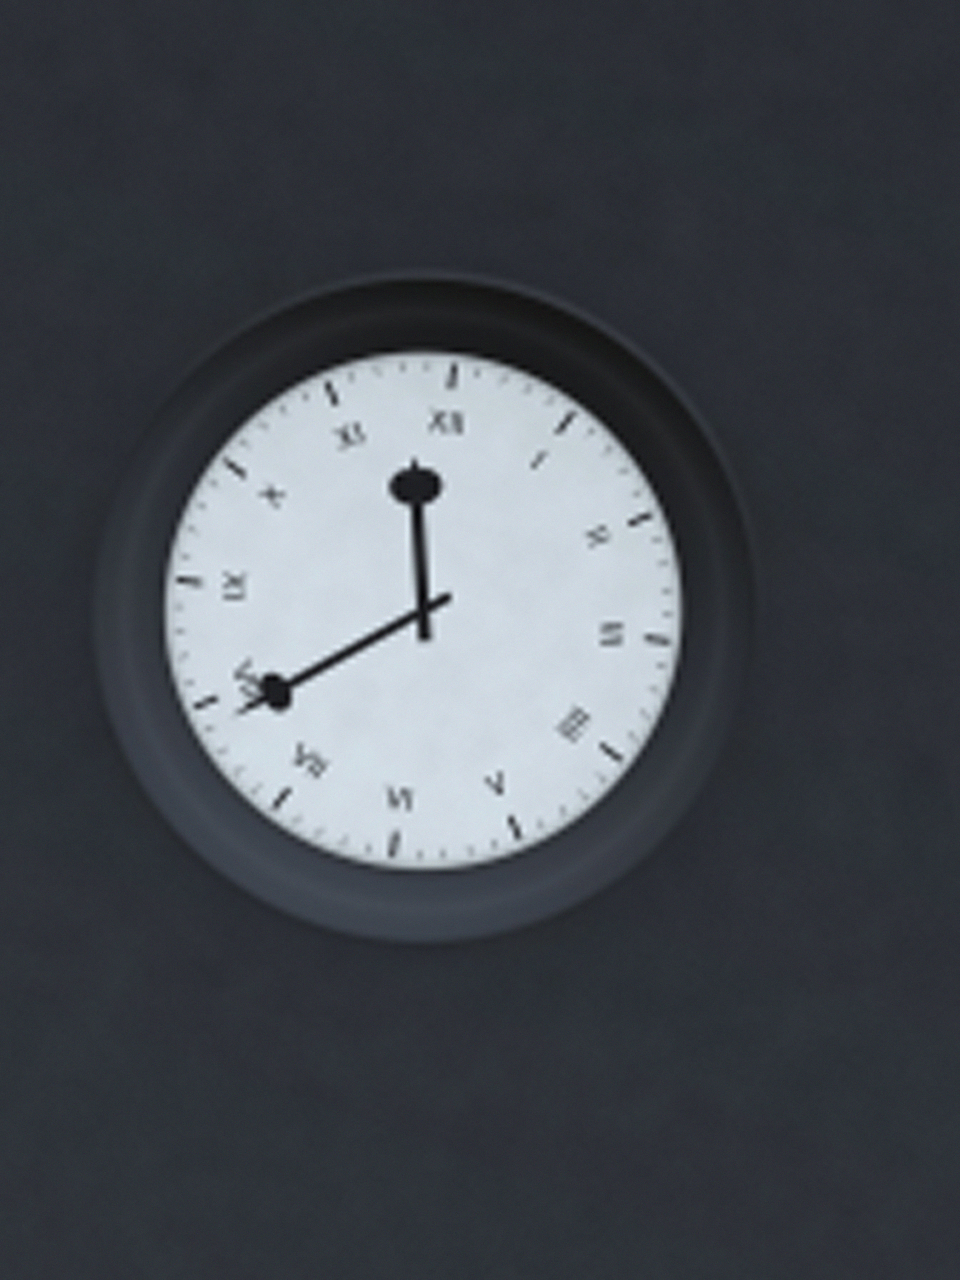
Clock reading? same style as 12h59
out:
11h39
